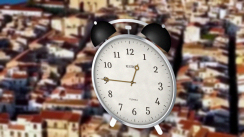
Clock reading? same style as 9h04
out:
12h45
